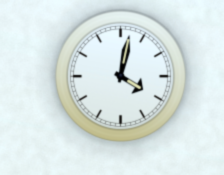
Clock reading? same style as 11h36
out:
4h02
